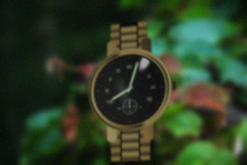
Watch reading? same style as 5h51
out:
8h03
